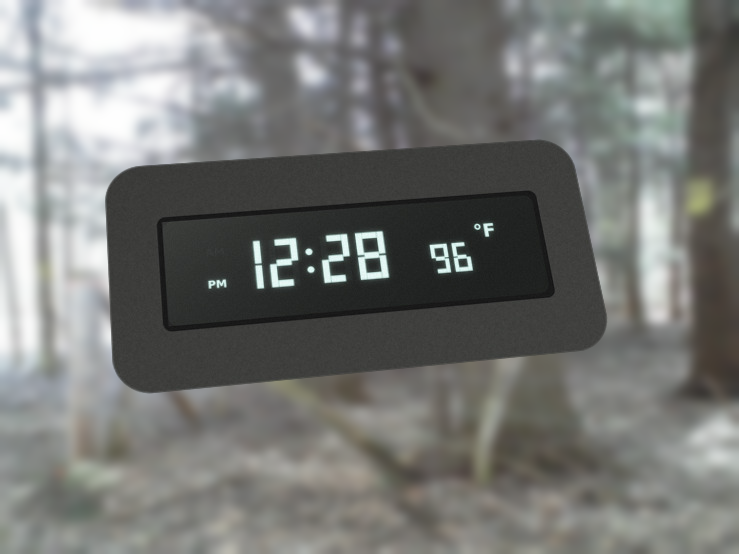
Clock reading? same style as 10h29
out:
12h28
